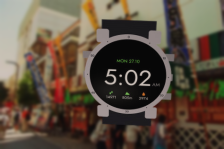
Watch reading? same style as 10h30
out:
5h02
